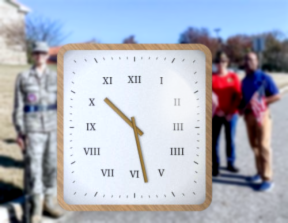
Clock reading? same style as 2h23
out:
10h28
